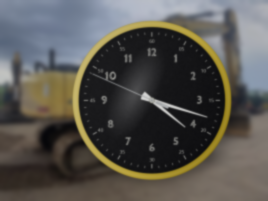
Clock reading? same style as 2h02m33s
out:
4h17m49s
